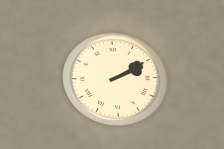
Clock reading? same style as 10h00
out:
2h10
